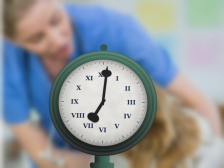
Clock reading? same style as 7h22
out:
7h01
